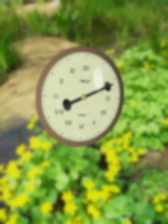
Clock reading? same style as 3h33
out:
8h11
